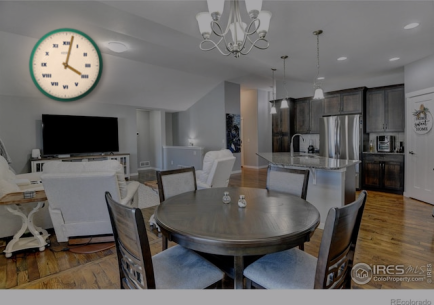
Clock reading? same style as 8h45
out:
4h02
